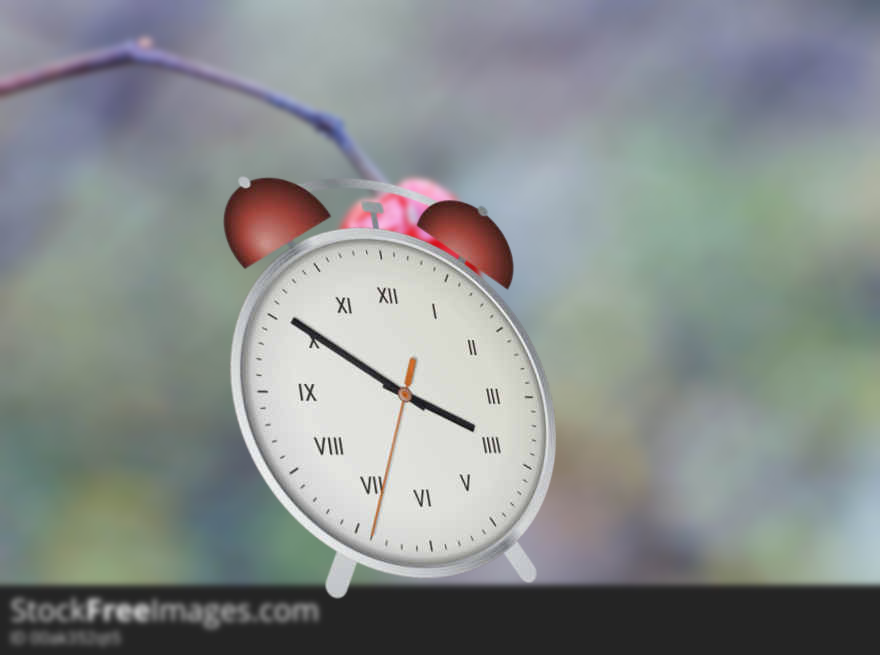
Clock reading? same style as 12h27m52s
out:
3h50m34s
